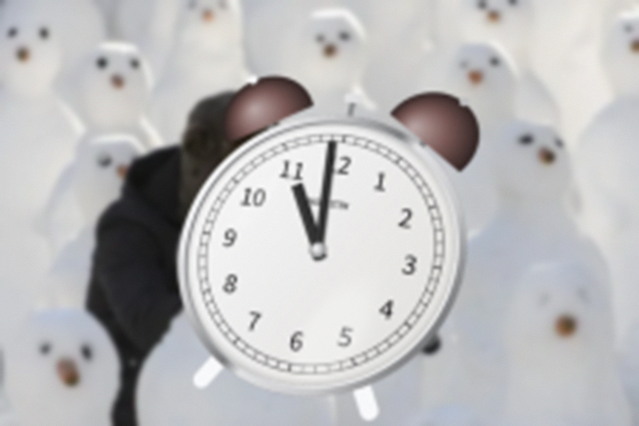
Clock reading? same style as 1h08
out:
10h59
